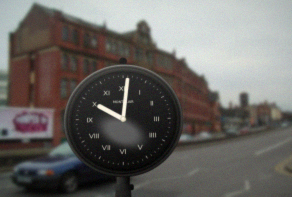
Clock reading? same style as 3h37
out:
10h01
